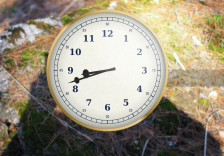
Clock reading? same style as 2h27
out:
8h42
